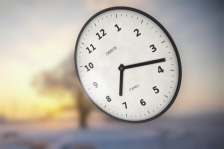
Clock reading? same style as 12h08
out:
7h18
